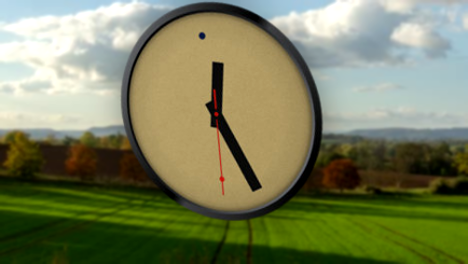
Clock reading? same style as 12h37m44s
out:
12h26m31s
